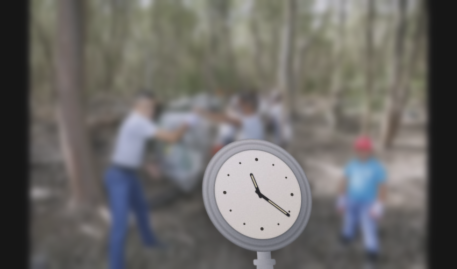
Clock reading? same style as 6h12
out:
11h21
